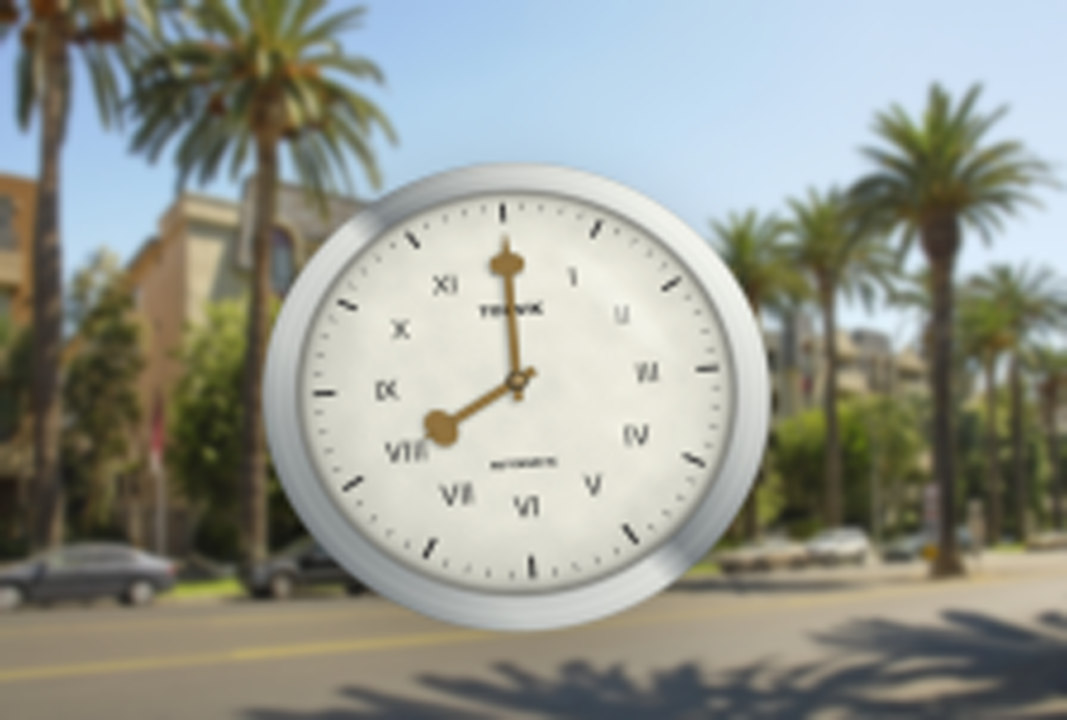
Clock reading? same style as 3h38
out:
8h00
